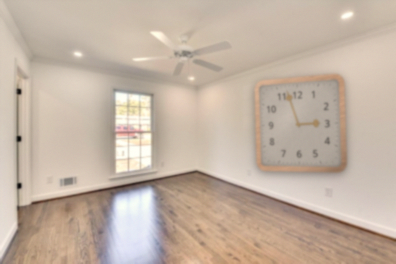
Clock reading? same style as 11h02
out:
2h57
